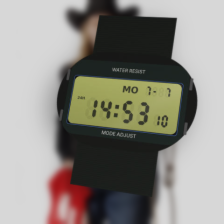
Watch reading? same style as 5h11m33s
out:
14h53m10s
